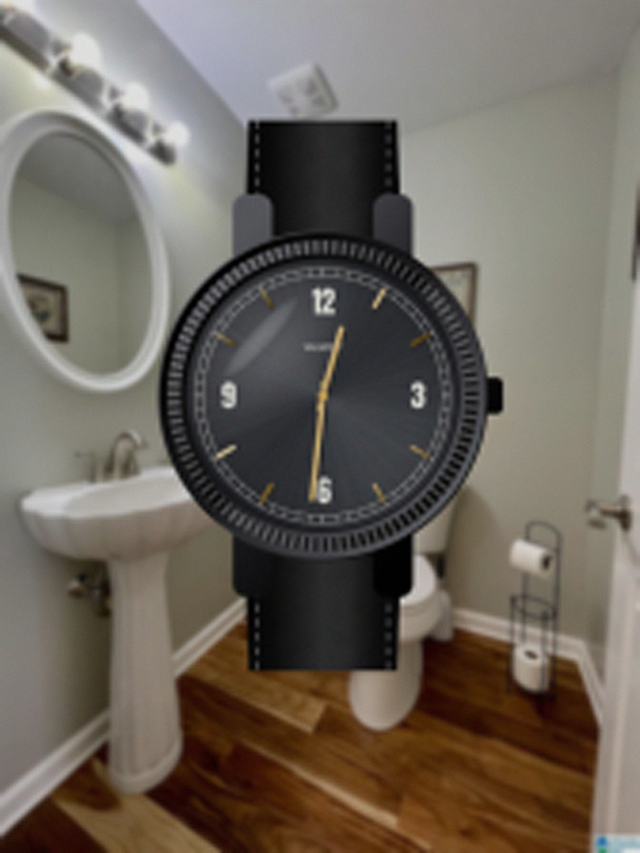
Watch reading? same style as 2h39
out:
12h31
